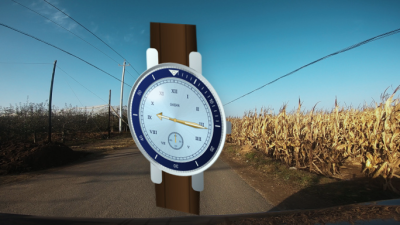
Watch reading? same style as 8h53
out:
9h16
